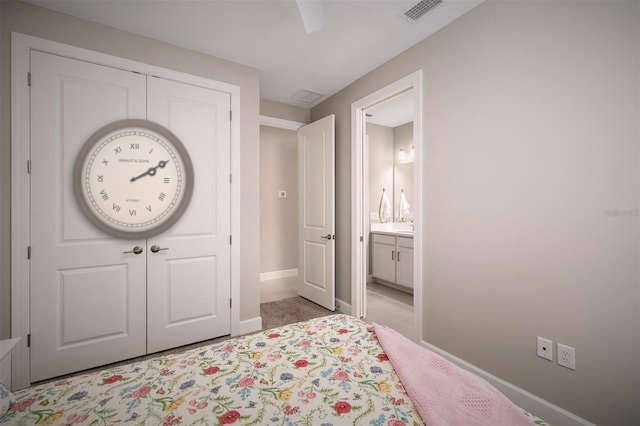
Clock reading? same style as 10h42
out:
2h10
